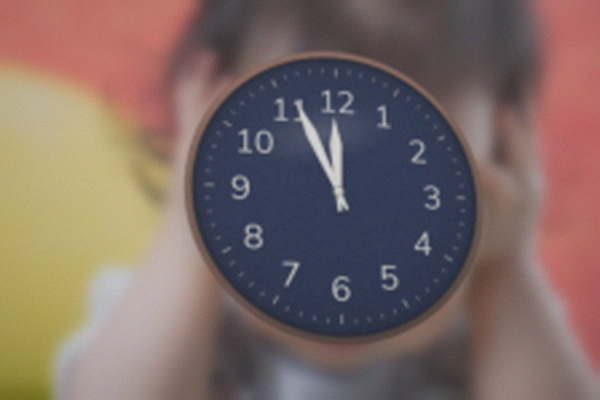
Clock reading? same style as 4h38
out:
11h56
